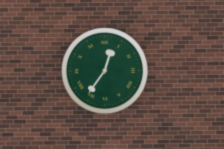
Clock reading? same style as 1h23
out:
12h36
